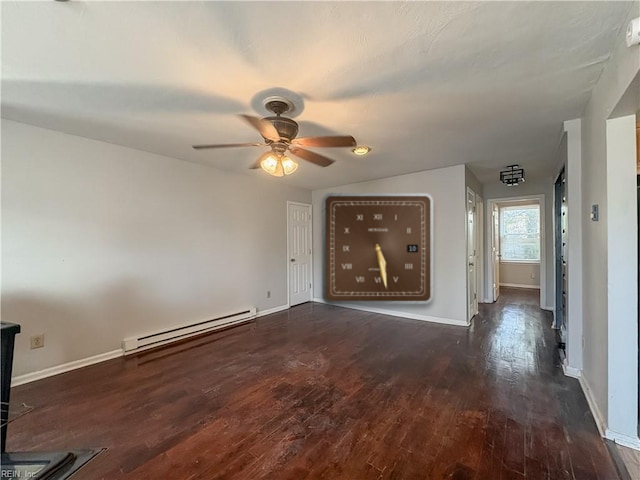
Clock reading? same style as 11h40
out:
5h28
